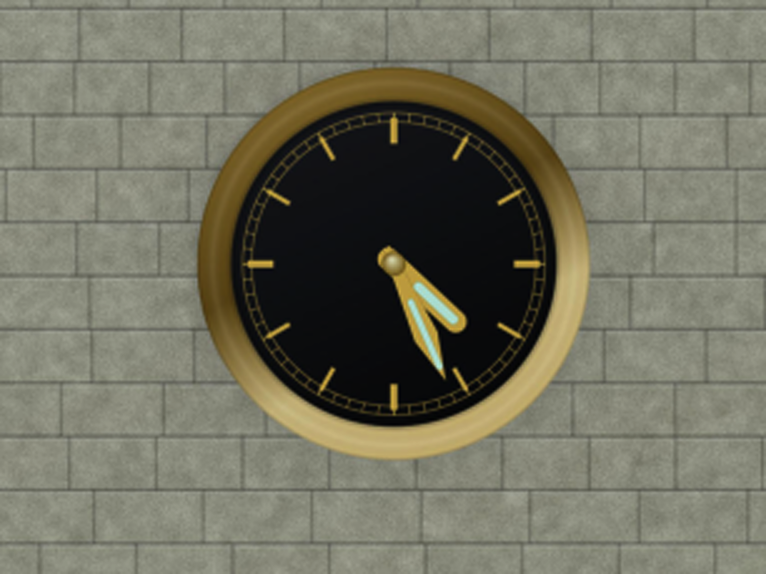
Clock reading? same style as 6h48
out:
4h26
